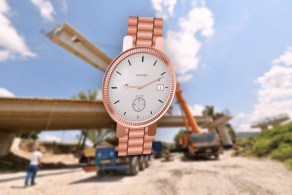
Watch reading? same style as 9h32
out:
9h11
